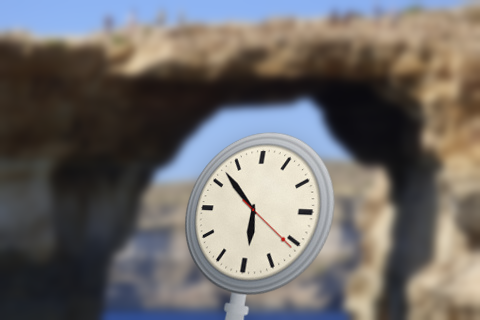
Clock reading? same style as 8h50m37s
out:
5h52m21s
